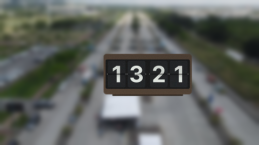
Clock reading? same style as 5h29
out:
13h21
